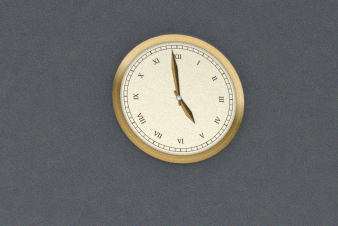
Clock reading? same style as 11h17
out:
4h59
